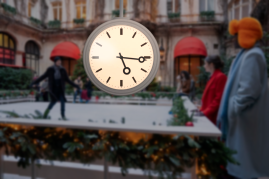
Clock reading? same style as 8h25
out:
5h16
